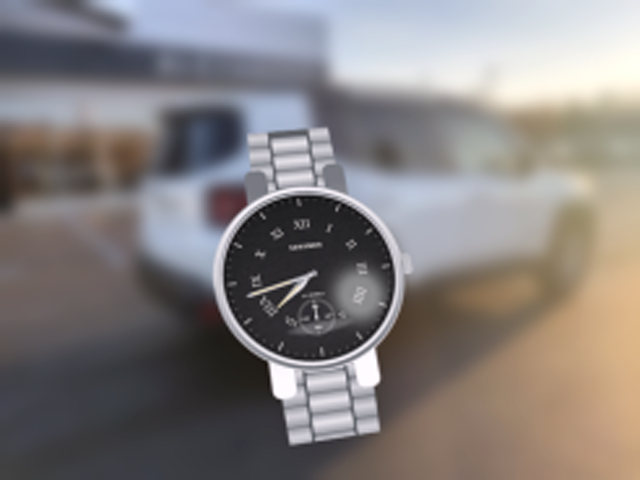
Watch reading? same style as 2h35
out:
7h43
